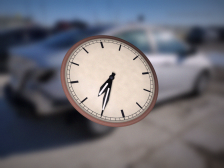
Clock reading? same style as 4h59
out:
7h35
